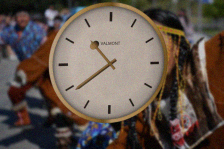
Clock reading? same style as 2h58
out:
10h39
